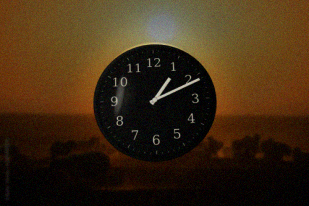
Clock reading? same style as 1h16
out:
1h11
